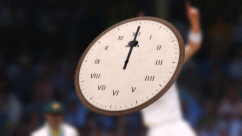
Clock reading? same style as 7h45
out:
12h00
